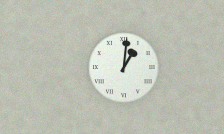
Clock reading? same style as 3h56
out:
1h01
